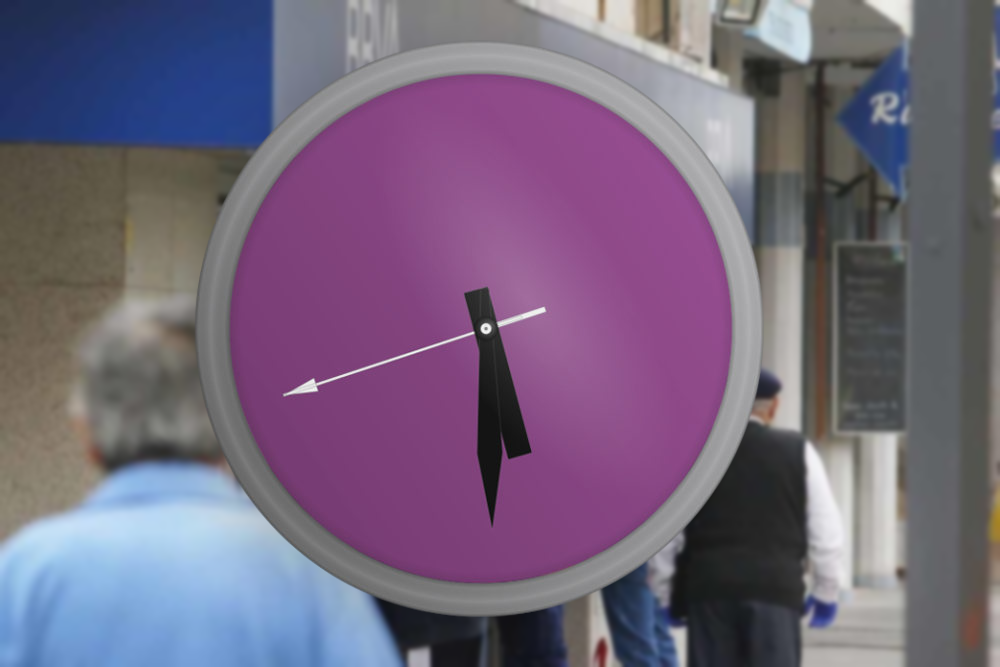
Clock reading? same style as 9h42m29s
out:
5h29m42s
